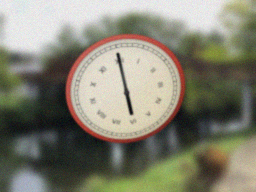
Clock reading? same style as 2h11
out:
6h00
